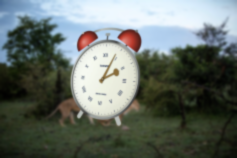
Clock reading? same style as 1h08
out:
2h04
